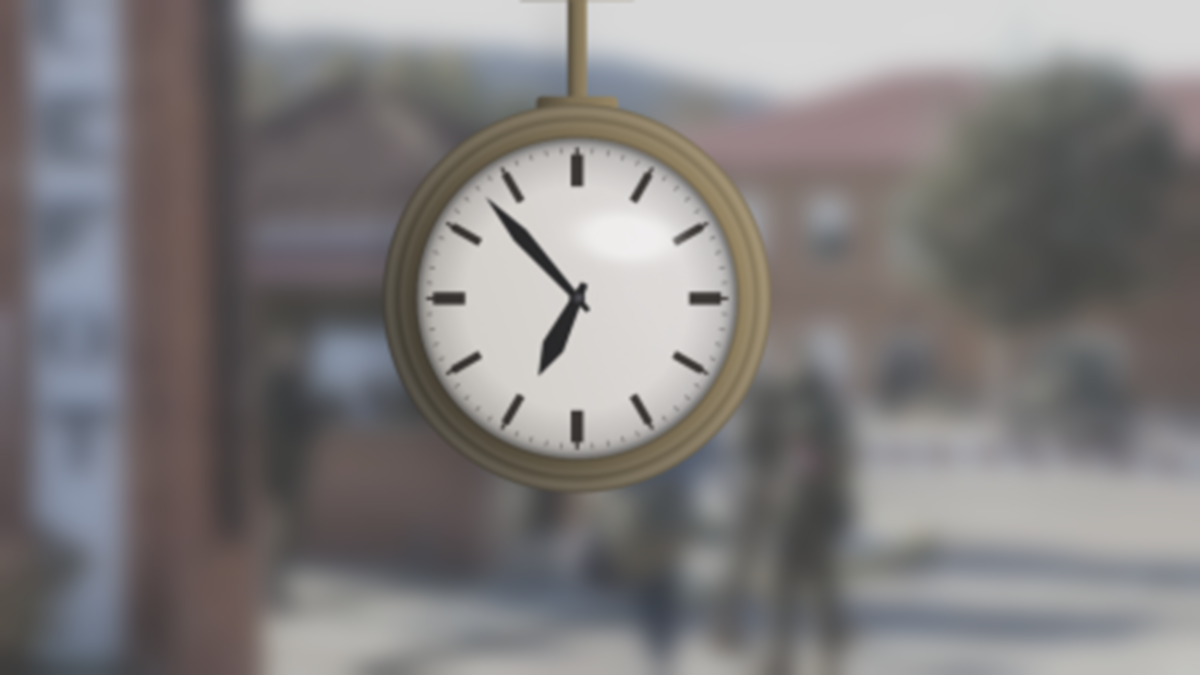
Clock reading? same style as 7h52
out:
6h53
